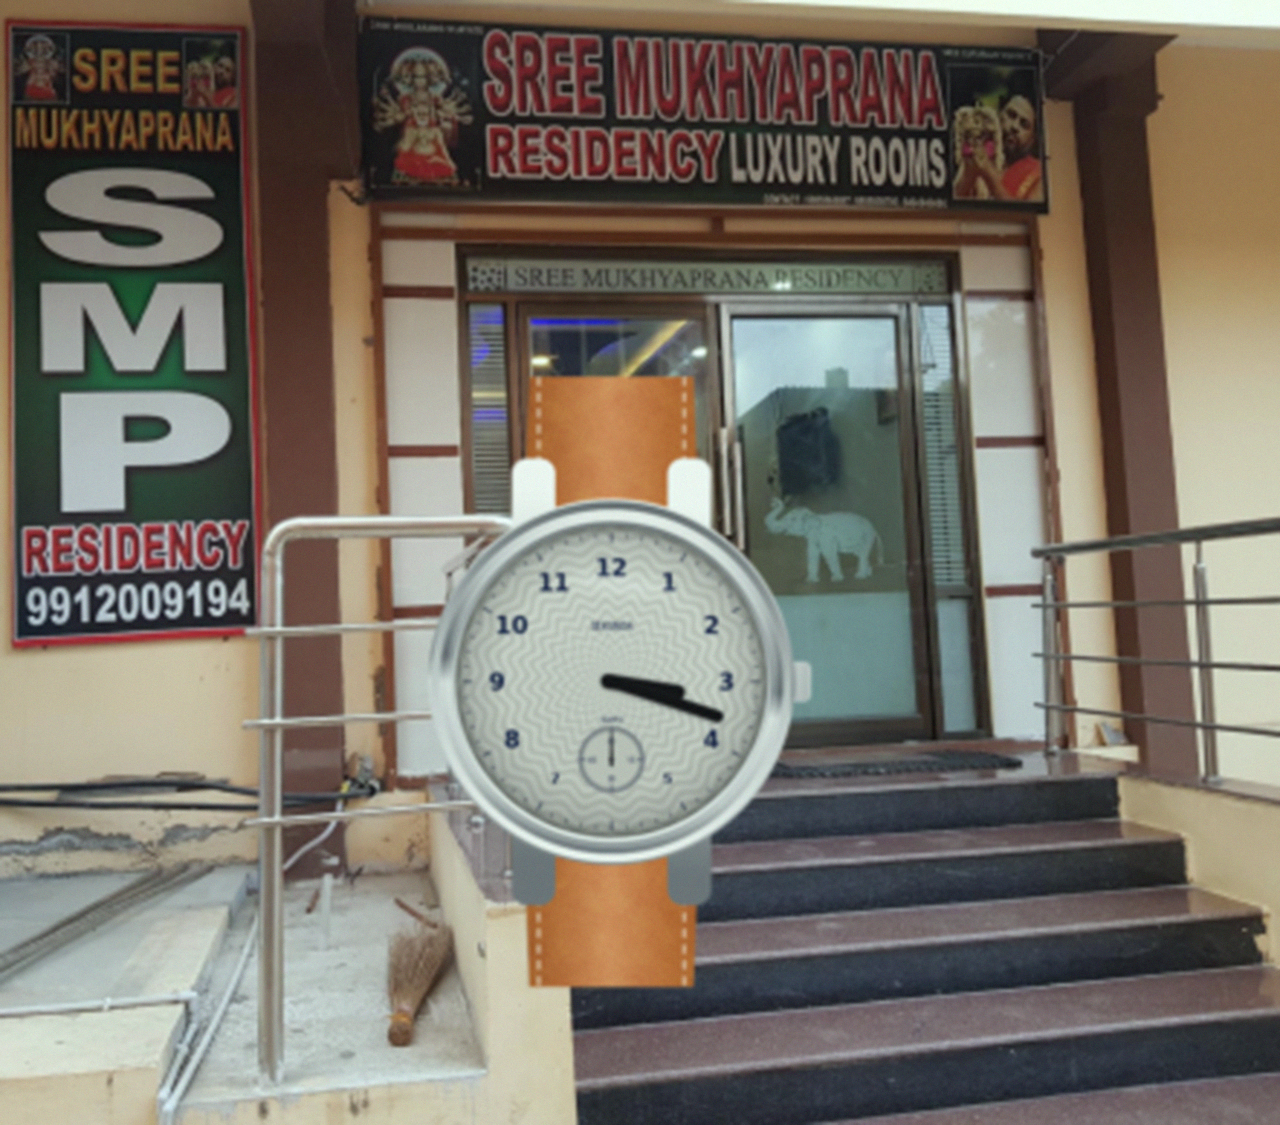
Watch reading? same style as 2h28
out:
3h18
